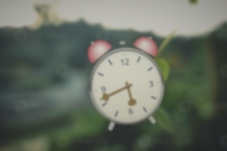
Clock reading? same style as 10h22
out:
5h42
